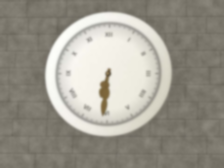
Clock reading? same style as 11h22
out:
6h31
